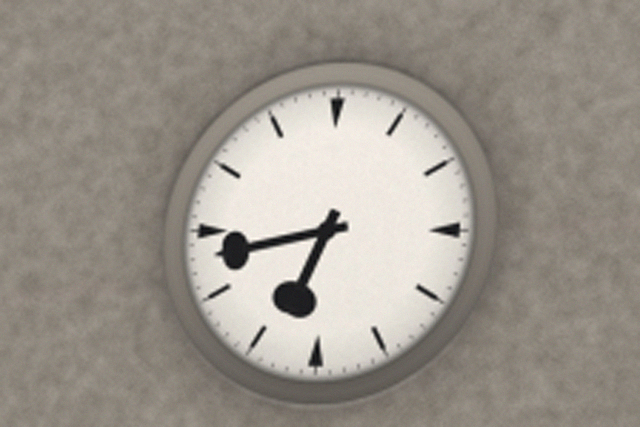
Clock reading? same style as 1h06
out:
6h43
